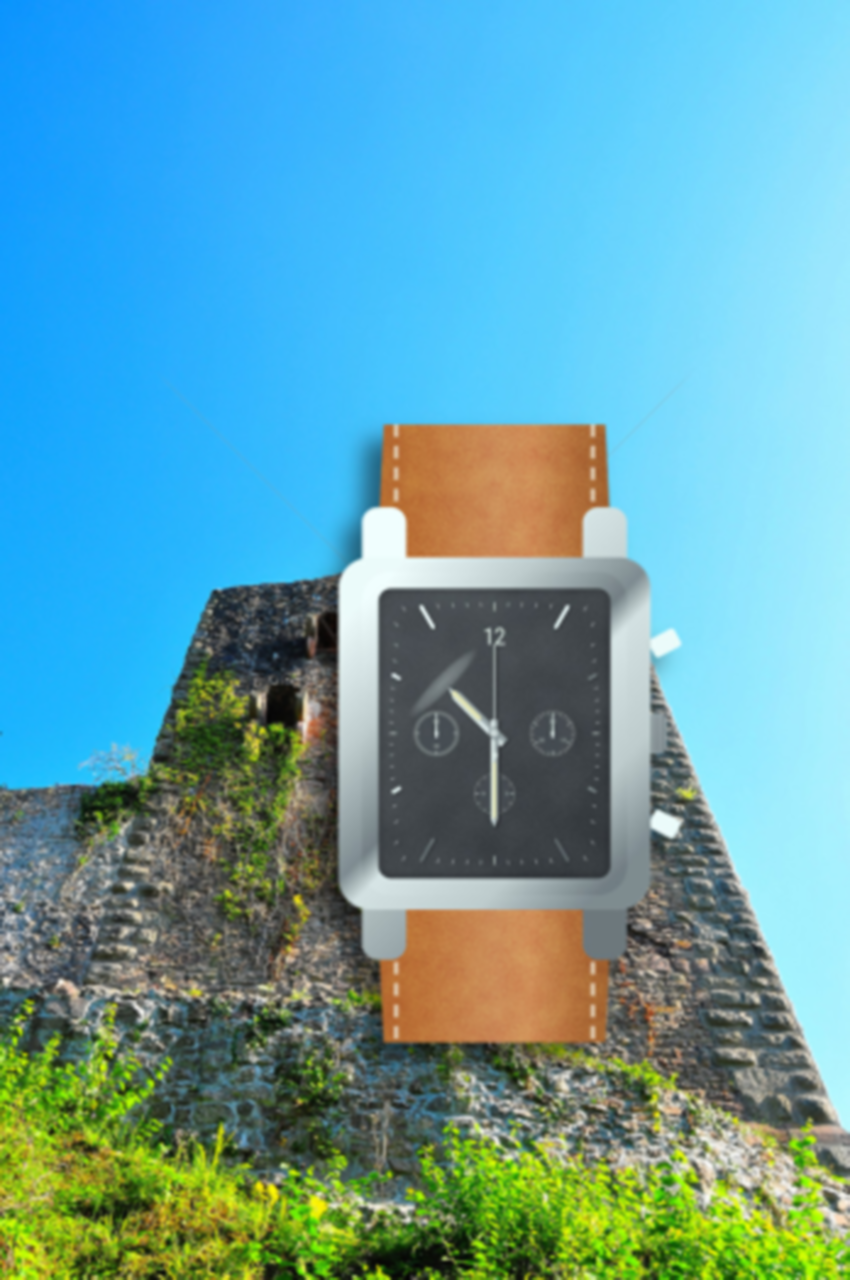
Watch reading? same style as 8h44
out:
10h30
